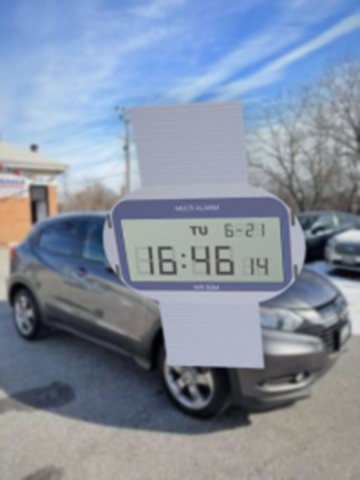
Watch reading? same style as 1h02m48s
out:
16h46m14s
